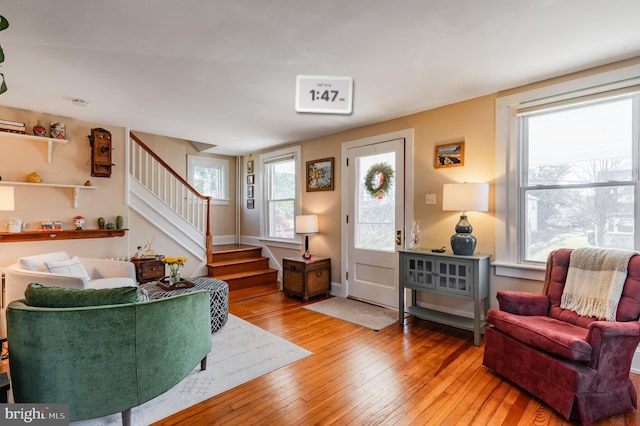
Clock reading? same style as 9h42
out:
1h47
